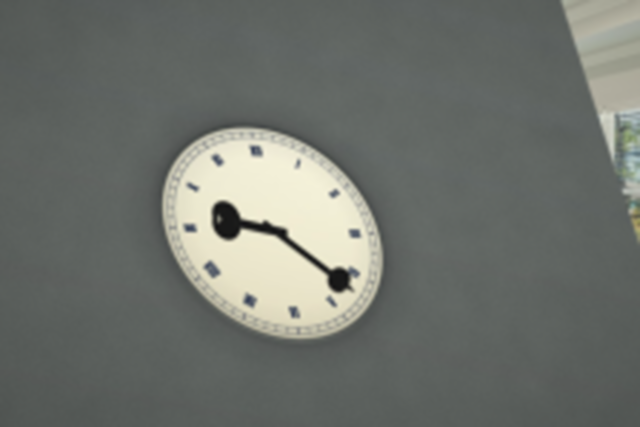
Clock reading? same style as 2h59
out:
9h22
